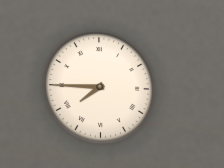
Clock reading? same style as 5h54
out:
7h45
